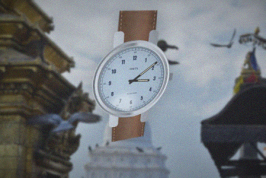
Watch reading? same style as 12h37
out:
3h09
